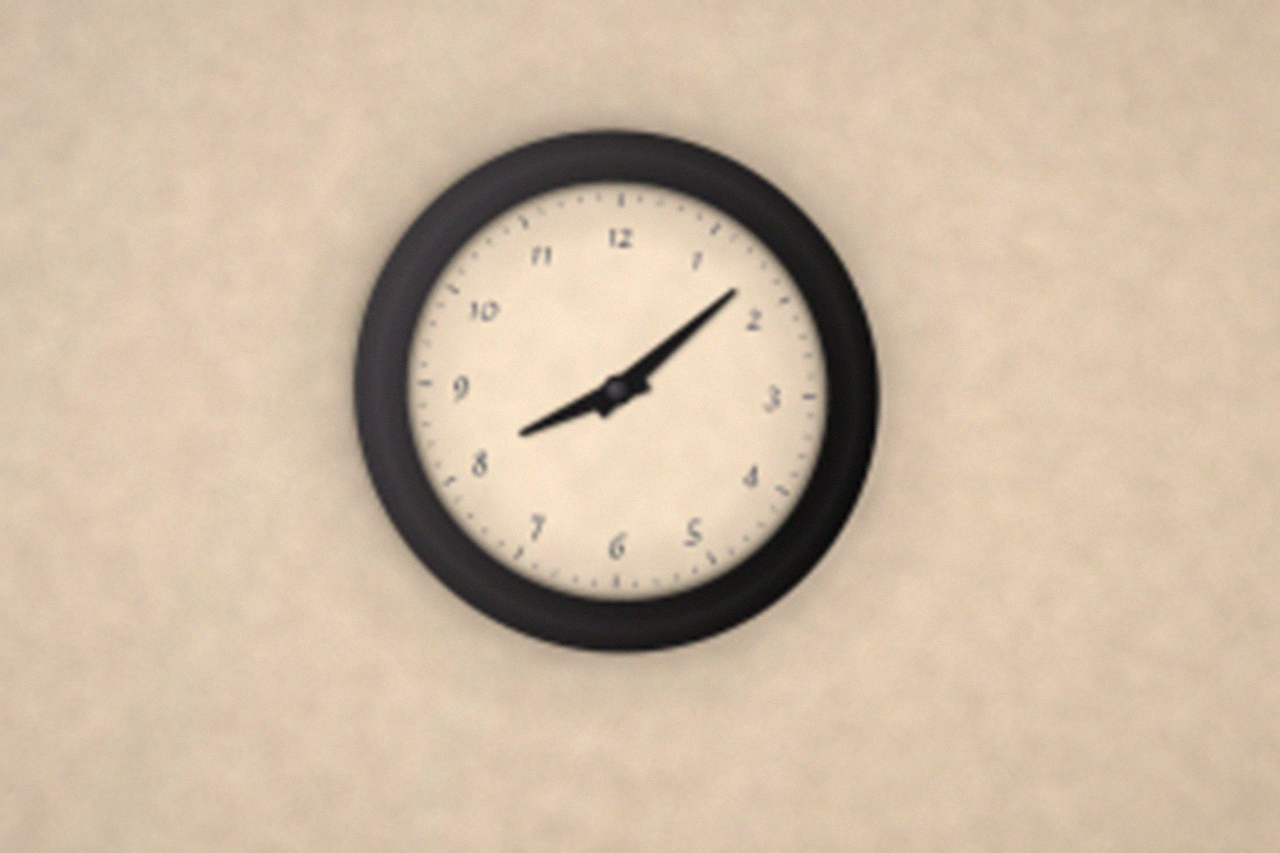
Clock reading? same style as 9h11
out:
8h08
